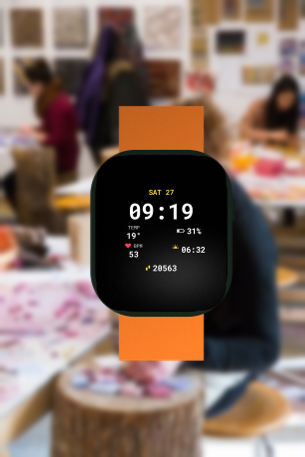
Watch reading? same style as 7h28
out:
9h19
